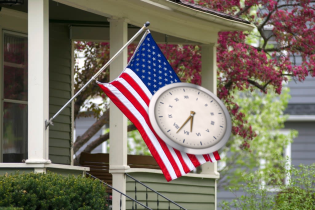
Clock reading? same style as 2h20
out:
6h38
